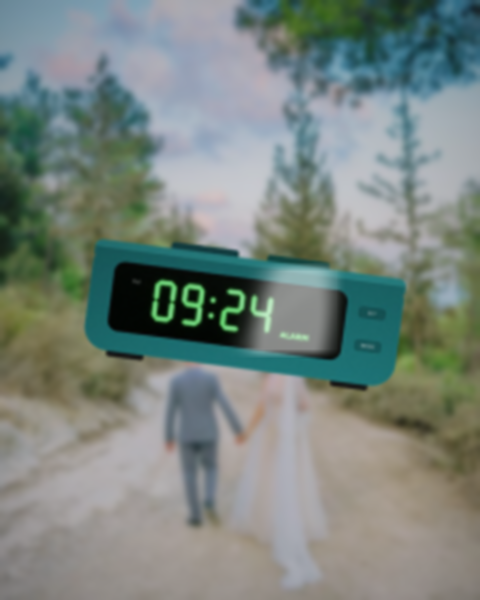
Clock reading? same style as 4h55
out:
9h24
